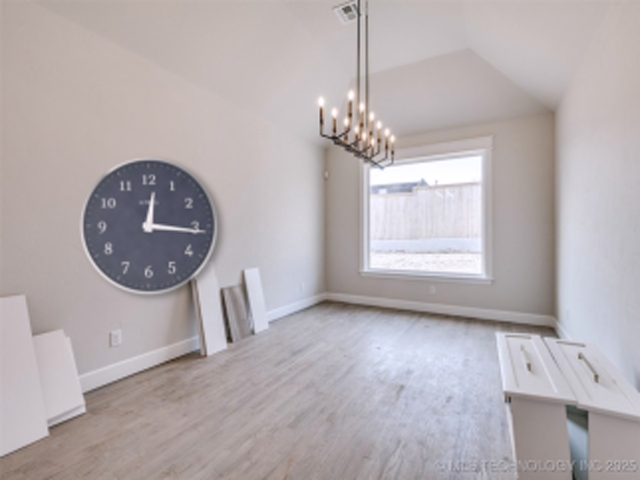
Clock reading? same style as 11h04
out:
12h16
